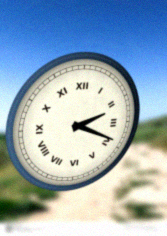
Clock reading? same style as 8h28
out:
2h19
